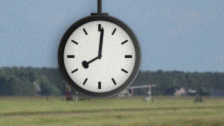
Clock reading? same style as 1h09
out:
8h01
